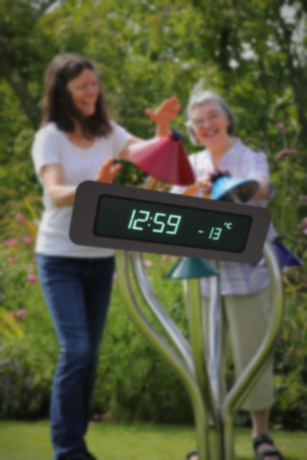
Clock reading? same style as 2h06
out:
12h59
